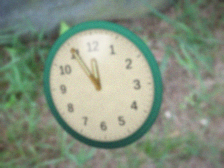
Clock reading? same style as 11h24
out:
11h55
